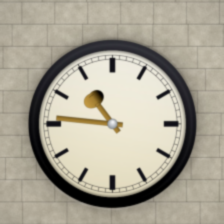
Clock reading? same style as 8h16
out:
10h46
